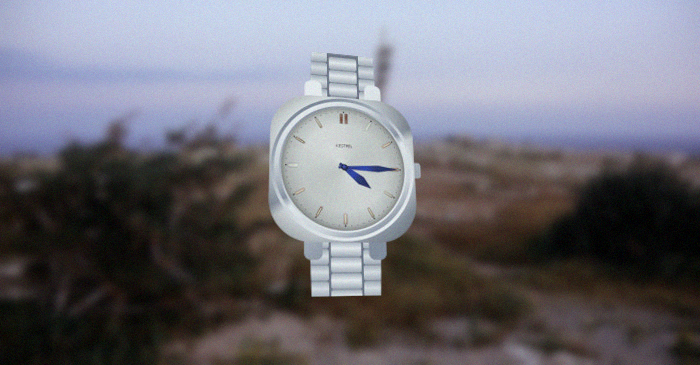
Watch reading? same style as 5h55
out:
4h15
